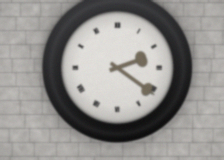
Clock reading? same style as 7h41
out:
2h21
